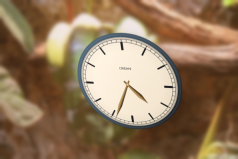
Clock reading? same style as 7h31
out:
4h34
